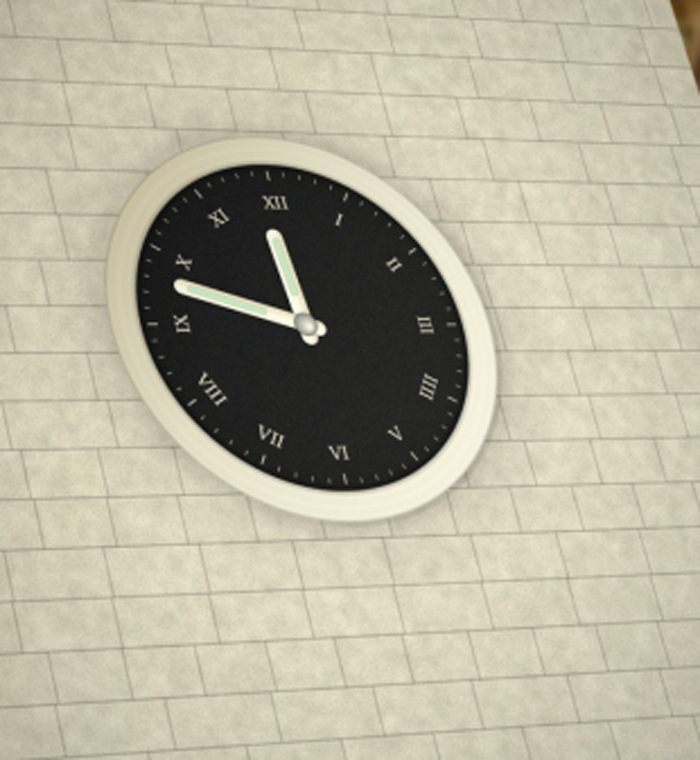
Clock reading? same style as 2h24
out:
11h48
